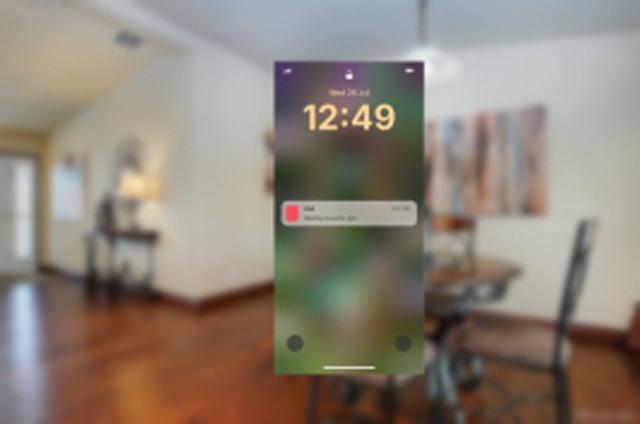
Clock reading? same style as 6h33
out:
12h49
